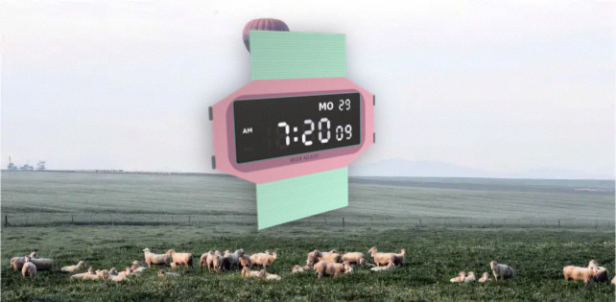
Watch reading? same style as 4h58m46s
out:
7h20m09s
